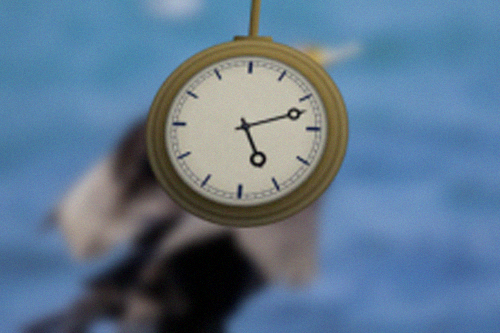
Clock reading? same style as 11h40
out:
5h12
